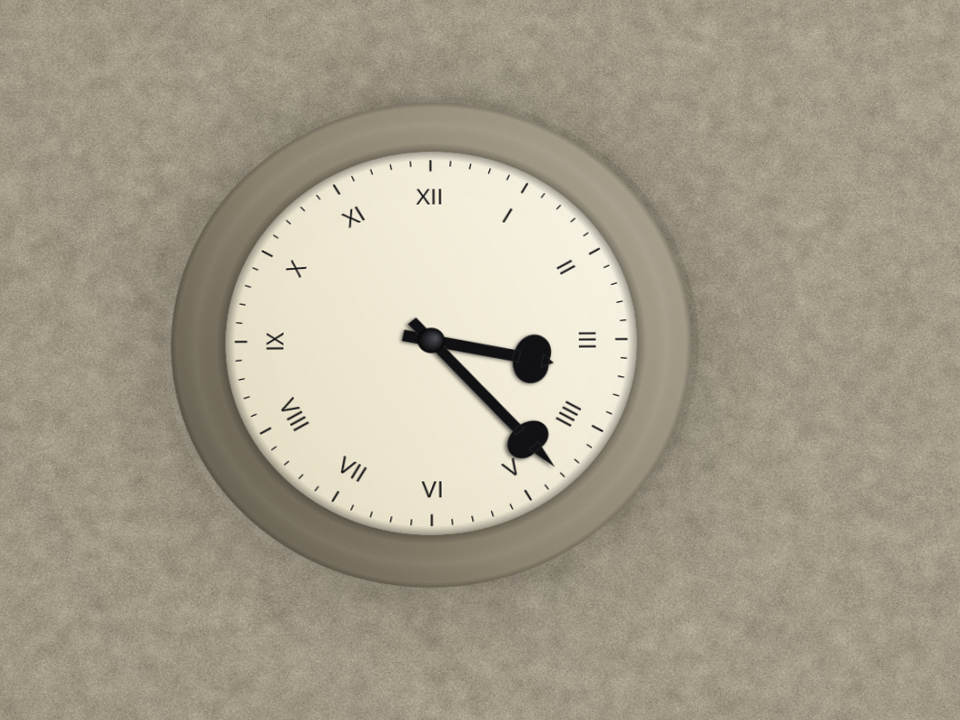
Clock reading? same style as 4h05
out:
3h23
